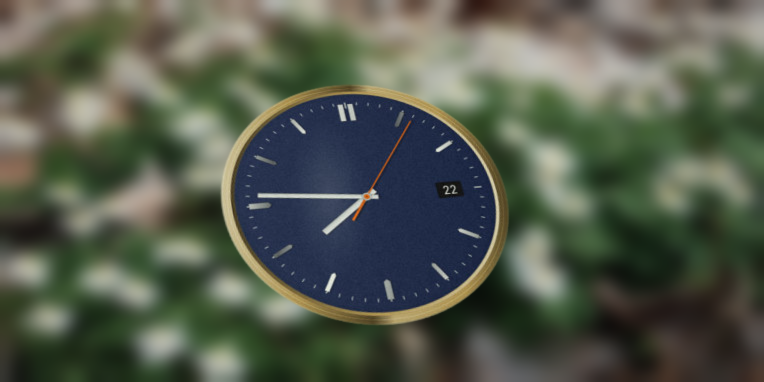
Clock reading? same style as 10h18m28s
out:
7h46m06s
